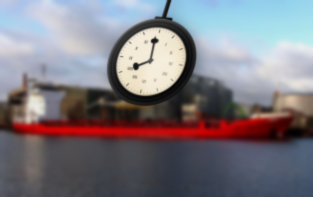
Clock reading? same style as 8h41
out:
7h59
